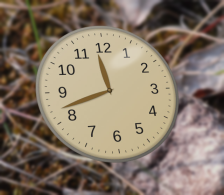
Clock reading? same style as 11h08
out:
11h42
